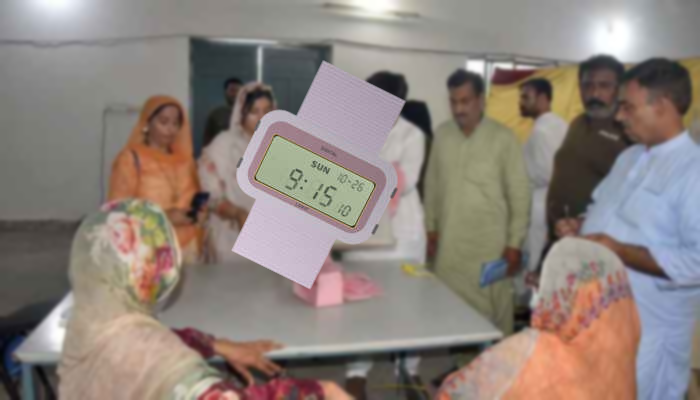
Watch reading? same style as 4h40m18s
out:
9h15m10s
